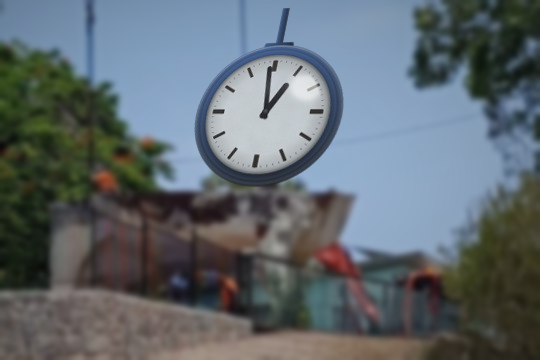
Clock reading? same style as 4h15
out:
12h59
